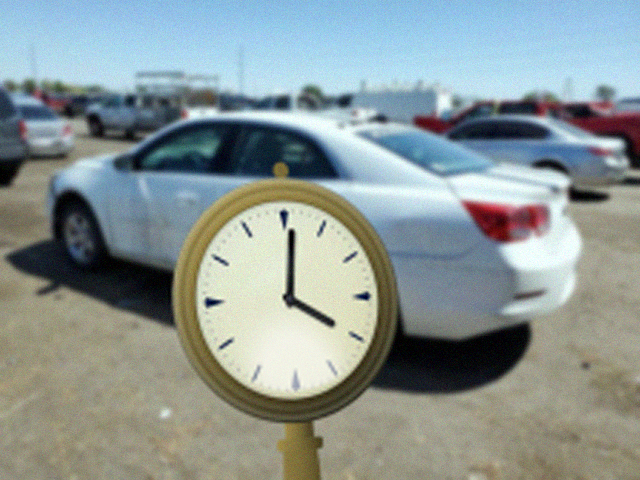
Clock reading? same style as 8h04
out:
4h01
